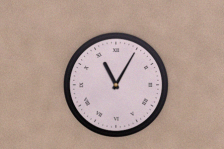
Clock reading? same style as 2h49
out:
11h05
